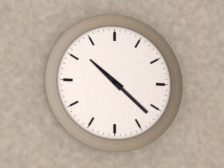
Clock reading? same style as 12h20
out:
10h22
